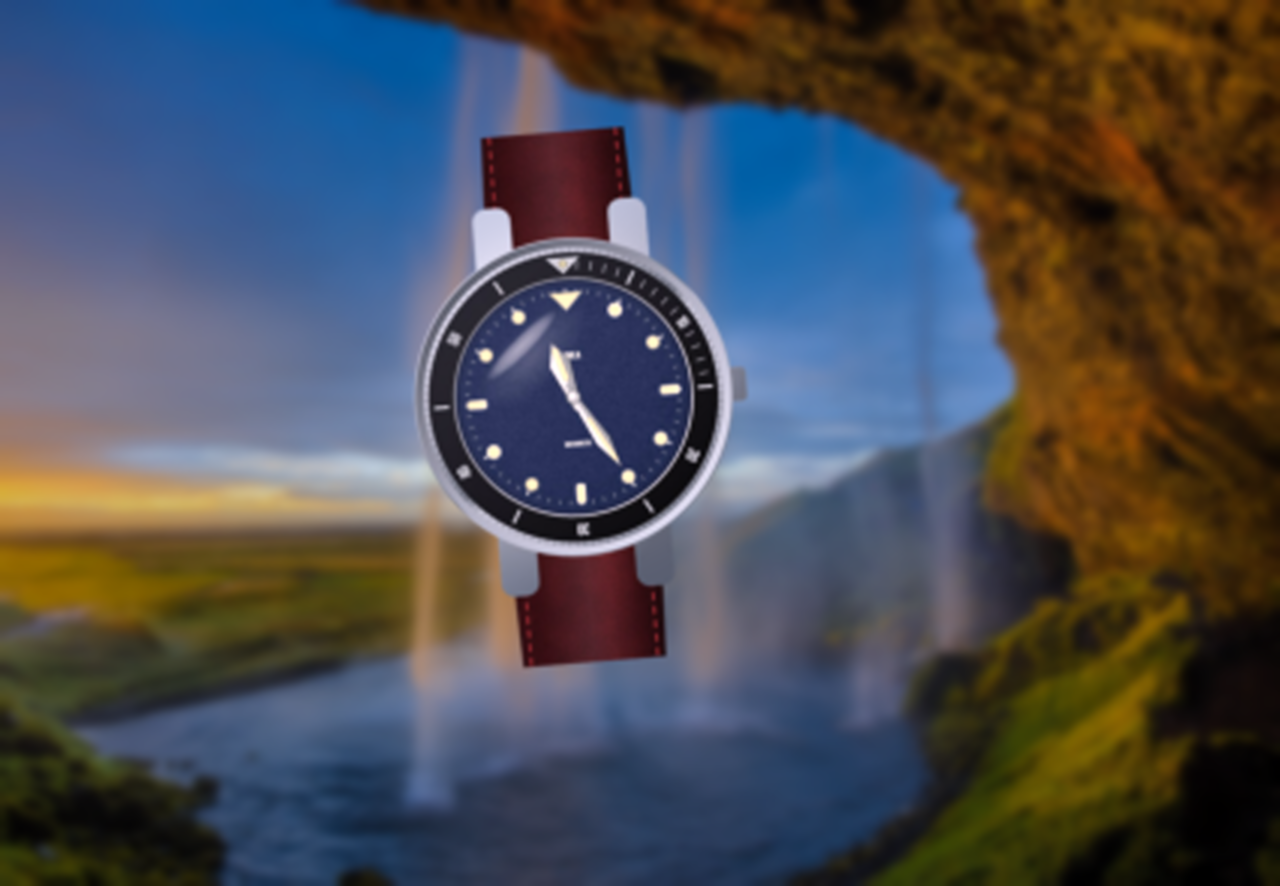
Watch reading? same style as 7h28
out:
11h25
